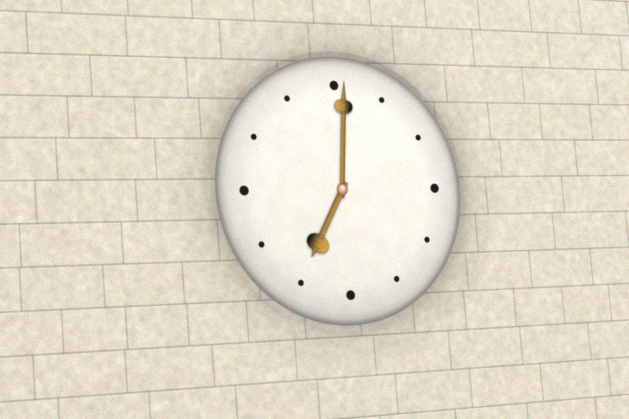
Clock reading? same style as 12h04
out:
7h01
